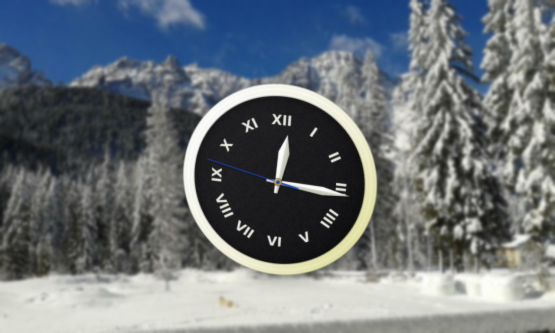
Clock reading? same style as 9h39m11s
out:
12h15m47s
